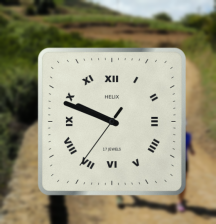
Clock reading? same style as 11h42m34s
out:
9h48m36s
